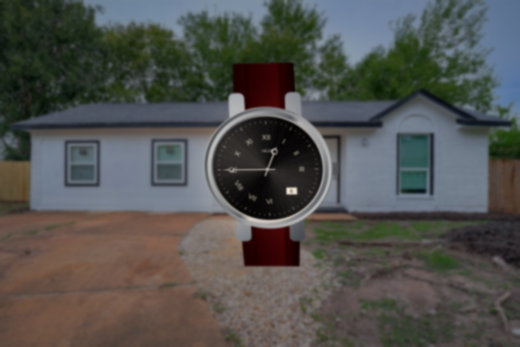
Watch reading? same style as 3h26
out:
12h45
